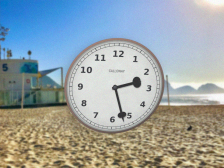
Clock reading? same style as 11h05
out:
2h27
